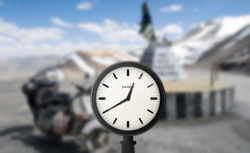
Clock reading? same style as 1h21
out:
12h40
